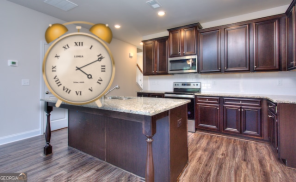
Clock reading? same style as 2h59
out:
4h11
